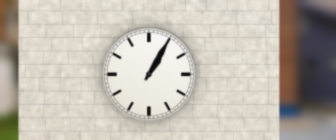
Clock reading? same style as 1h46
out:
1h05
